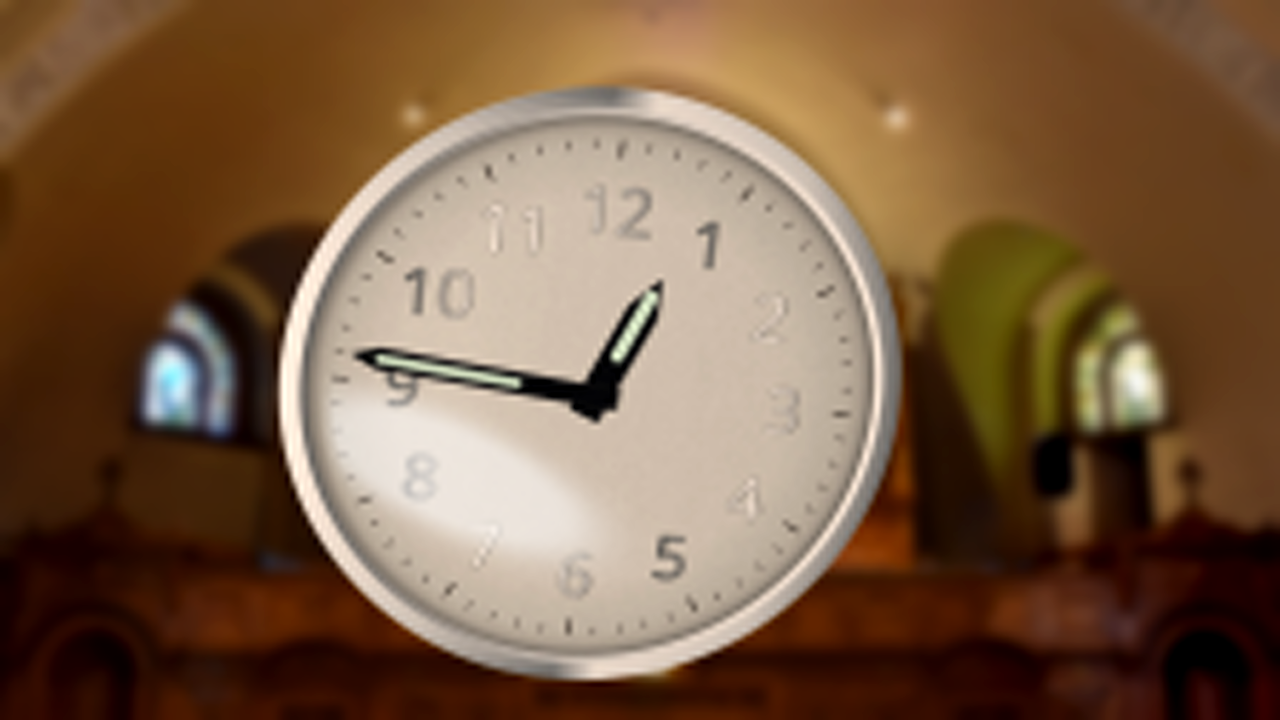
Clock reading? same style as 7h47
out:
12h46
